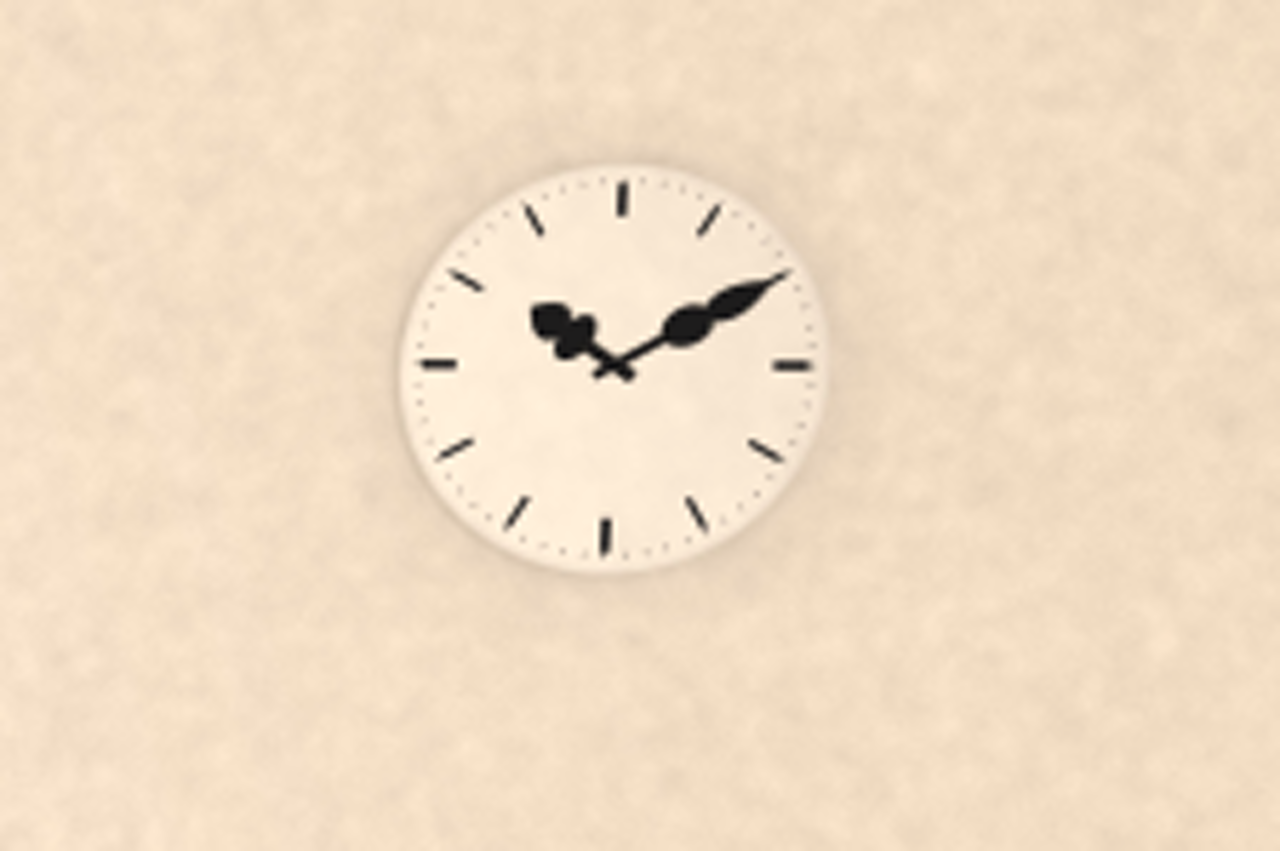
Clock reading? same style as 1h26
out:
10h10
